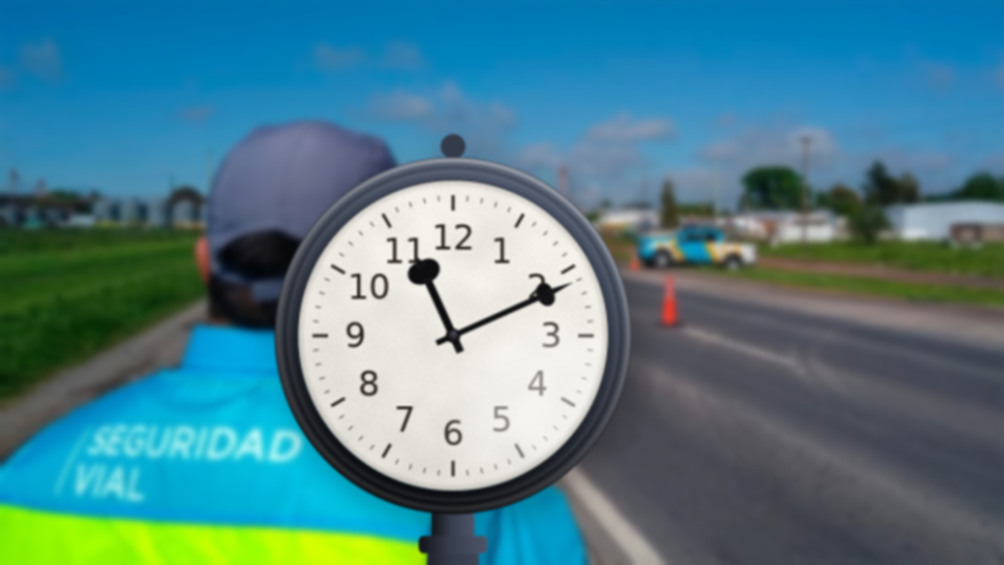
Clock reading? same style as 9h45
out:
11h11
